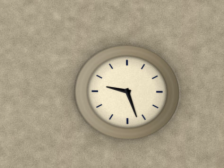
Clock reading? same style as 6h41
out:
9h27
